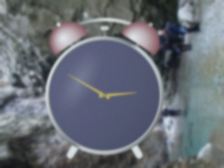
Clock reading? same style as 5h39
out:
2h50
